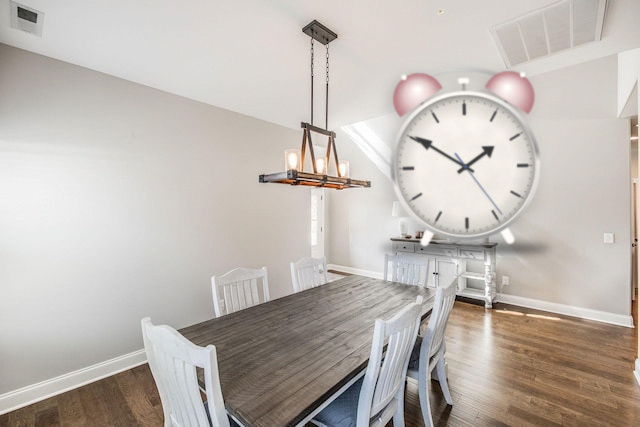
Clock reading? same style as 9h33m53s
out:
1h50m24s
